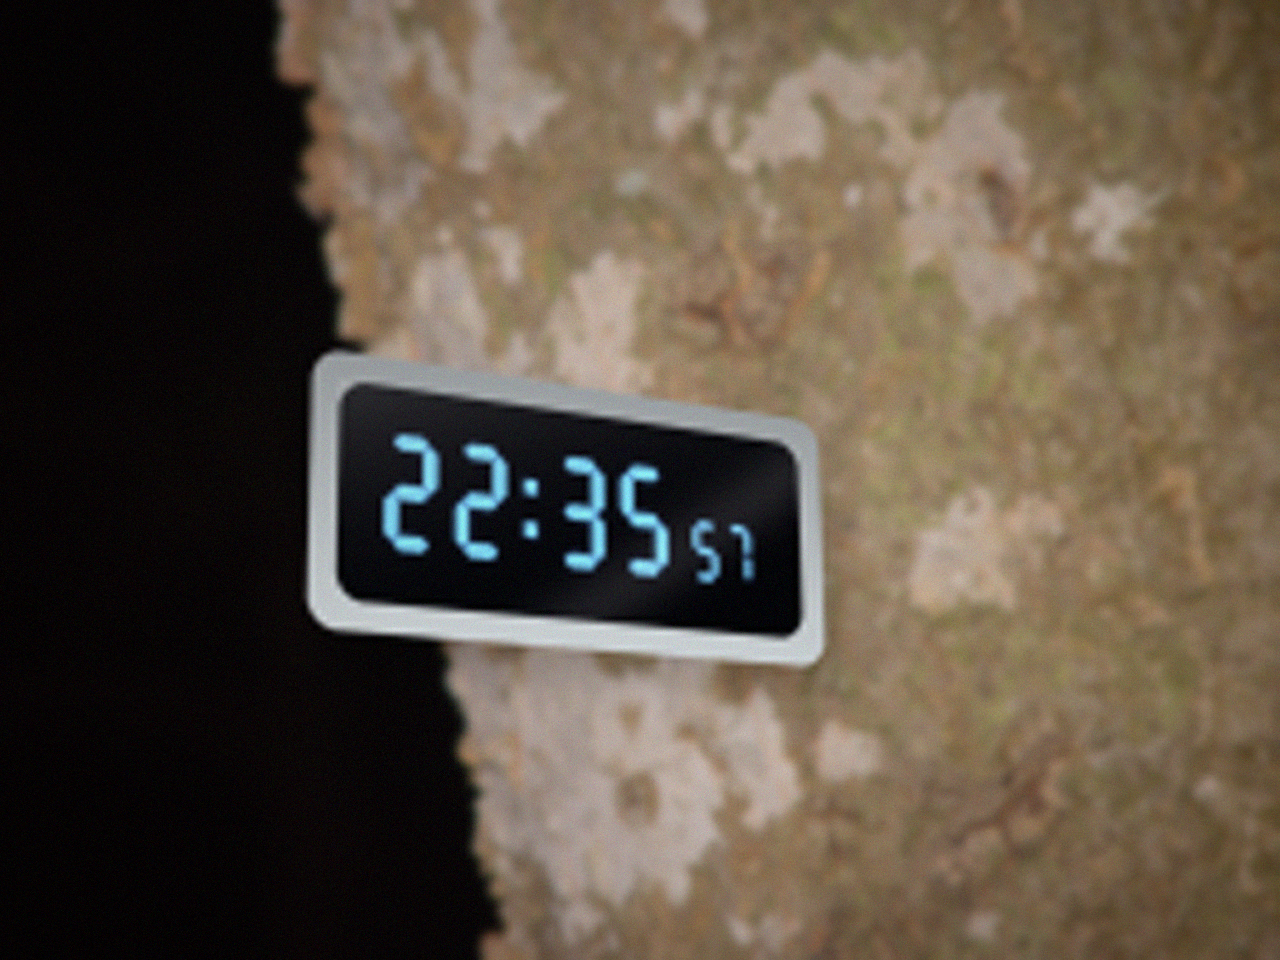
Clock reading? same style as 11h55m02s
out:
22h35m57s
